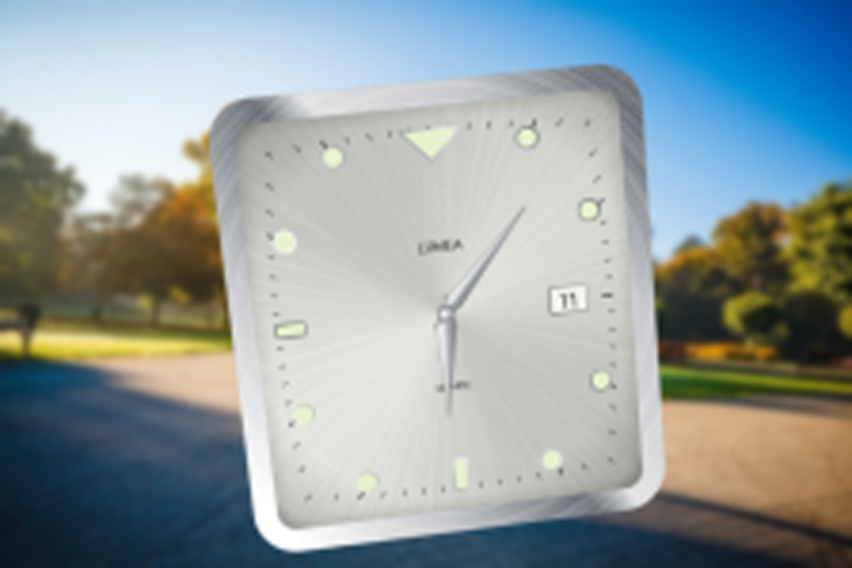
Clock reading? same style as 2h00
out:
6h07
